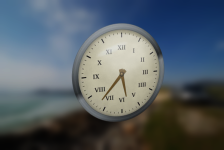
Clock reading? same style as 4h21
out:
5h37
